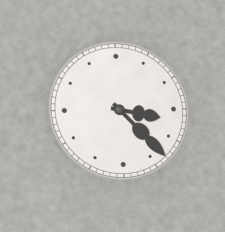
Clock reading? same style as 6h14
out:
3h23
